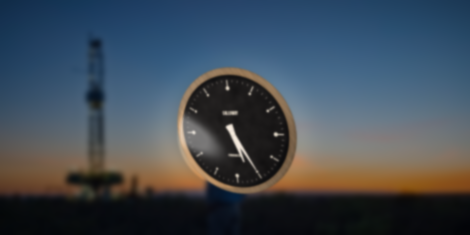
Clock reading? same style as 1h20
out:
5h25
